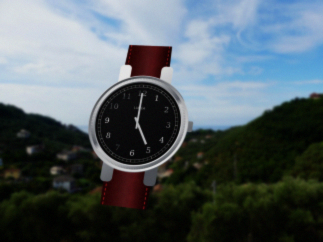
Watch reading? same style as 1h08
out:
5h00
